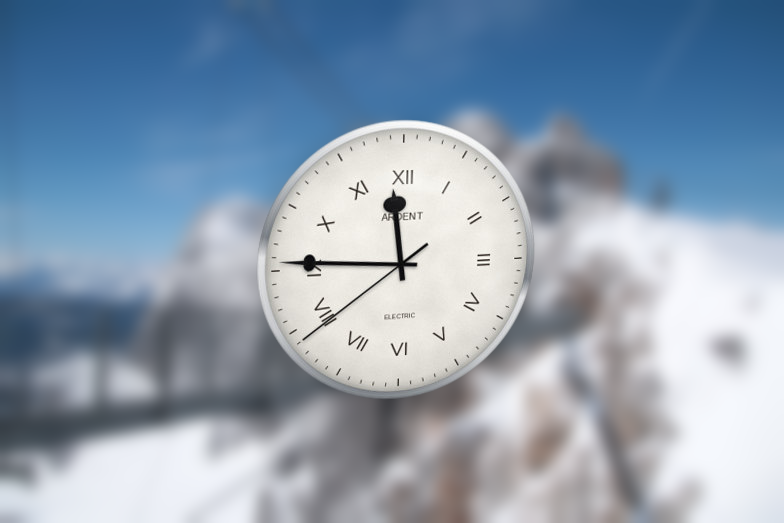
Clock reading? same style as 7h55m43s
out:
11h45m39s
